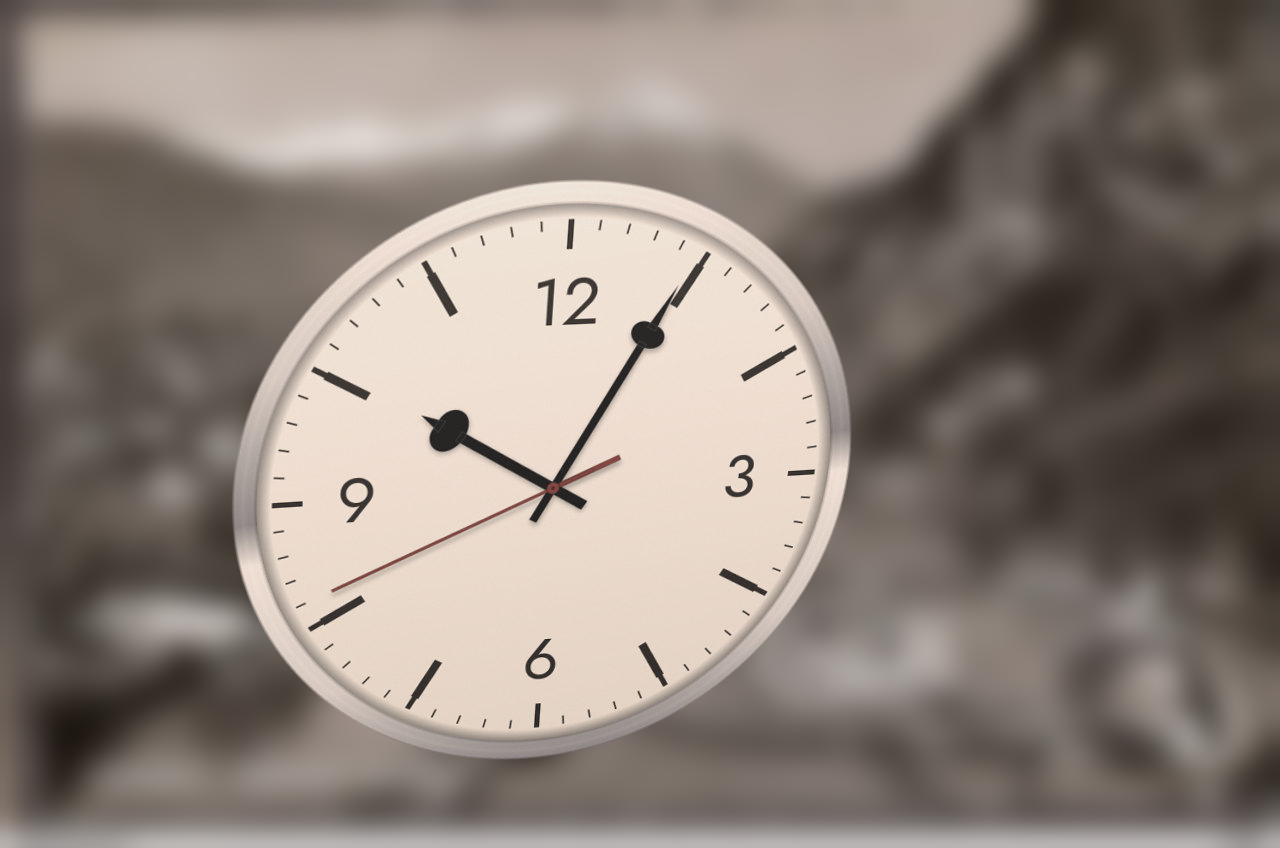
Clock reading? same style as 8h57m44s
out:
10h04m41s
